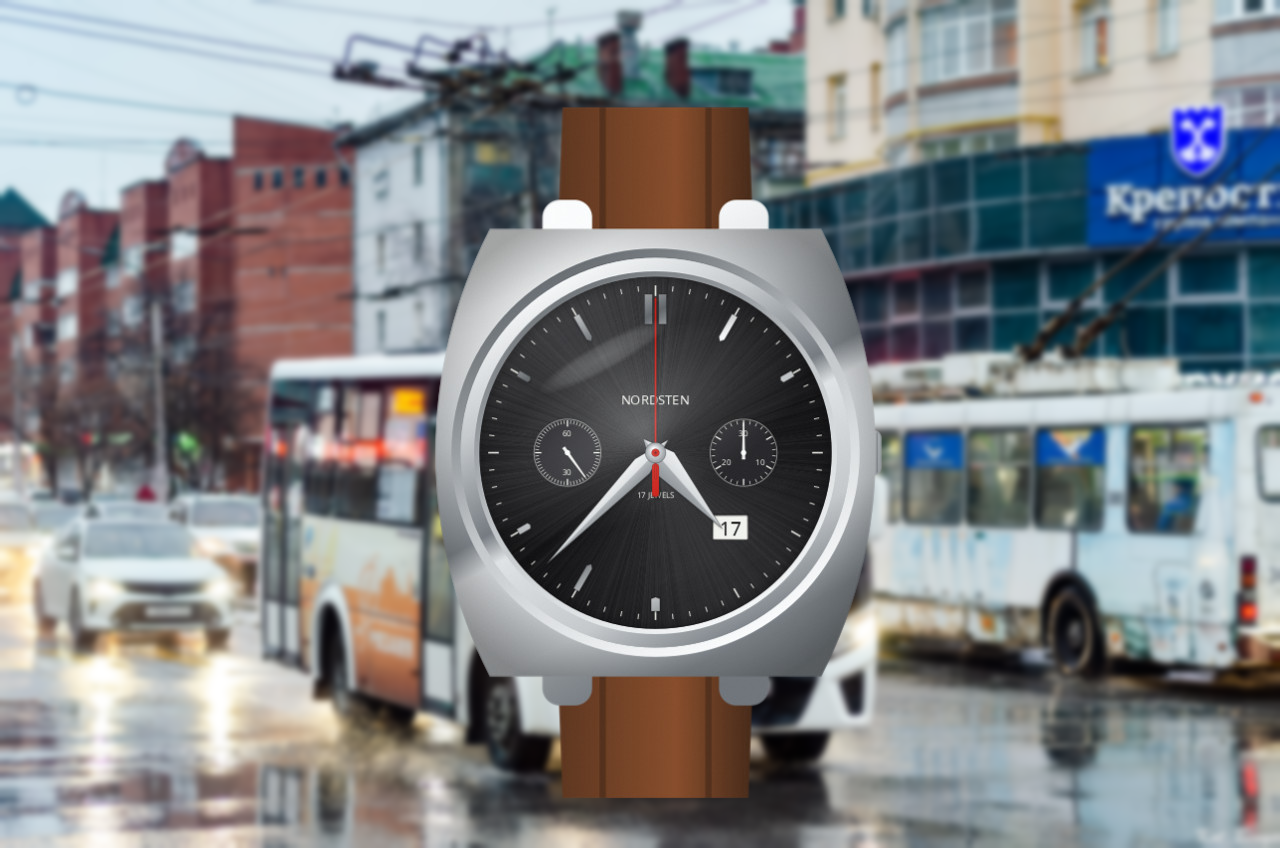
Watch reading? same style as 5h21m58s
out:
4h37m24s
